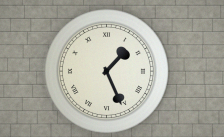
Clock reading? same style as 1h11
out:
1h26
